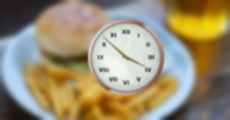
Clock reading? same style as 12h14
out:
3h52
